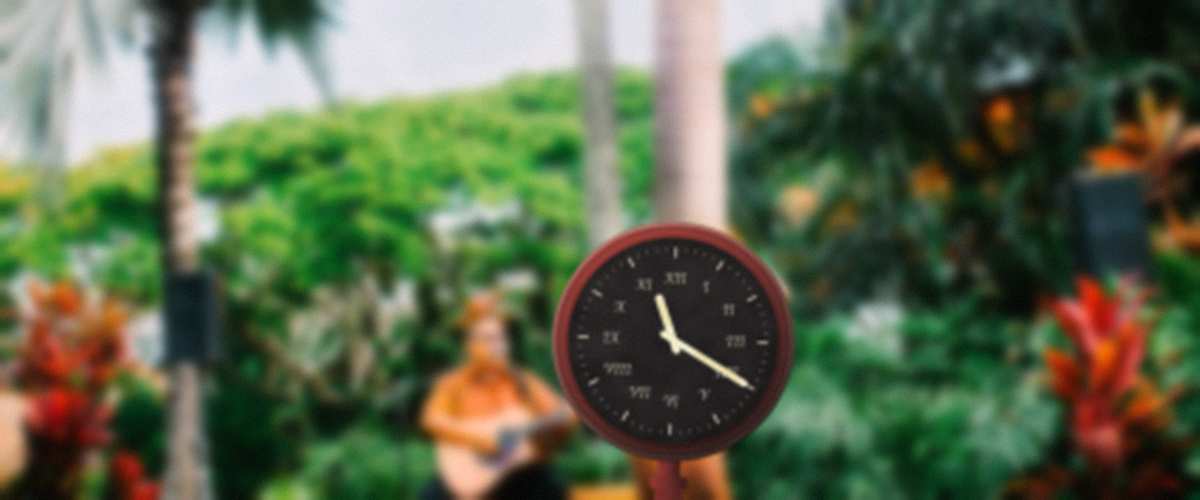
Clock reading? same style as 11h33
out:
11h20
